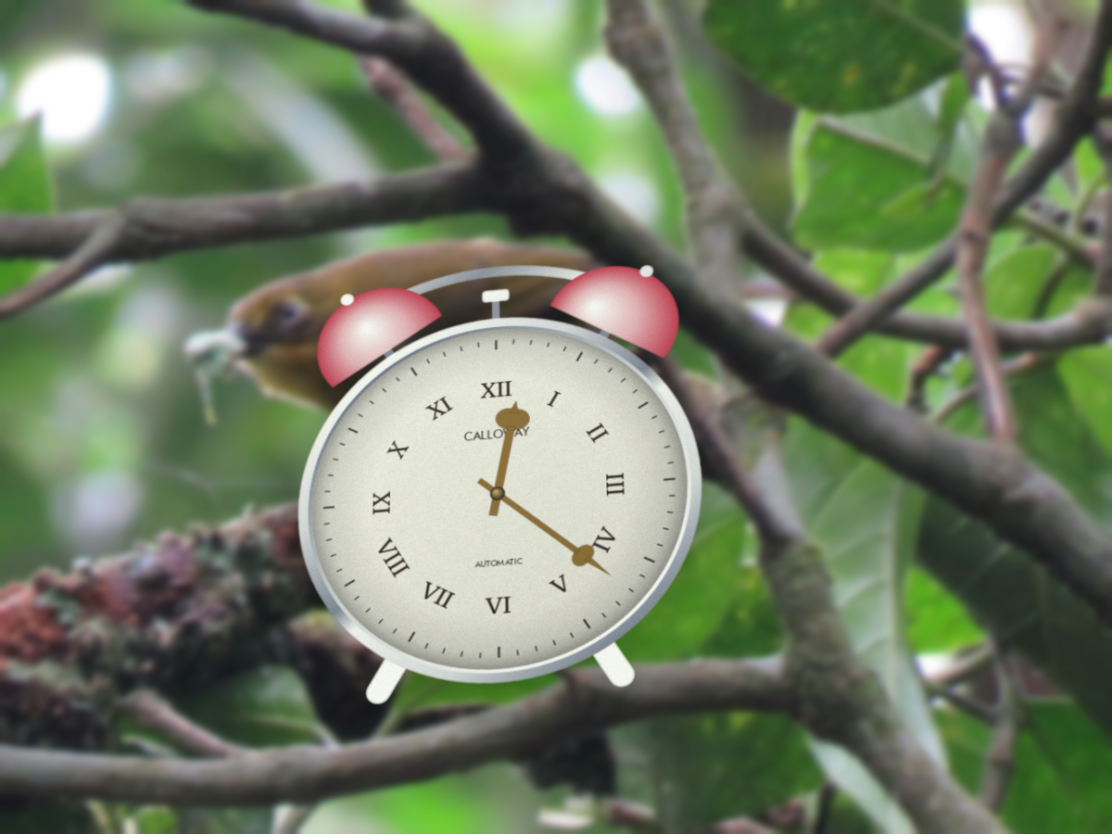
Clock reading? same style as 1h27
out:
12h22
